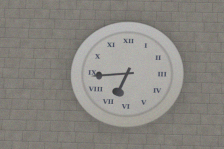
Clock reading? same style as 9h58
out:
6h44
